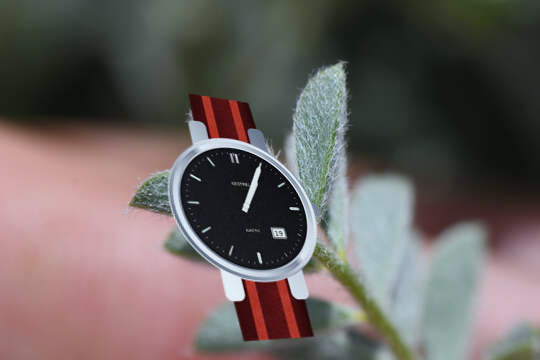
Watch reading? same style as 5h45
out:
1h05
